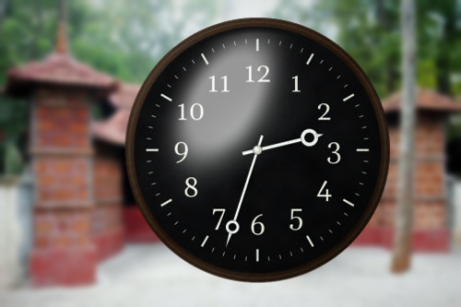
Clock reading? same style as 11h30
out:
2h33
